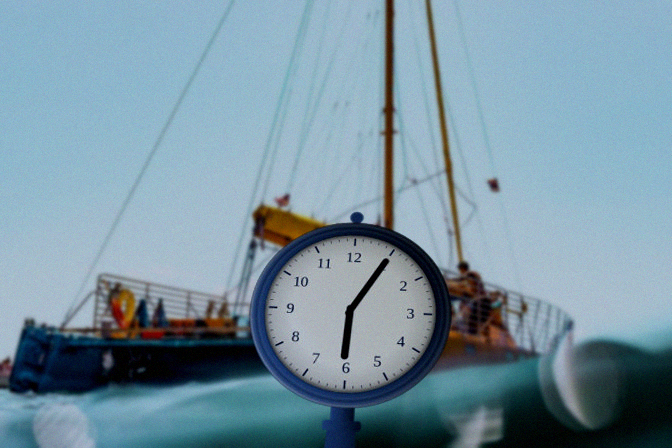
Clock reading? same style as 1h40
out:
6h05
